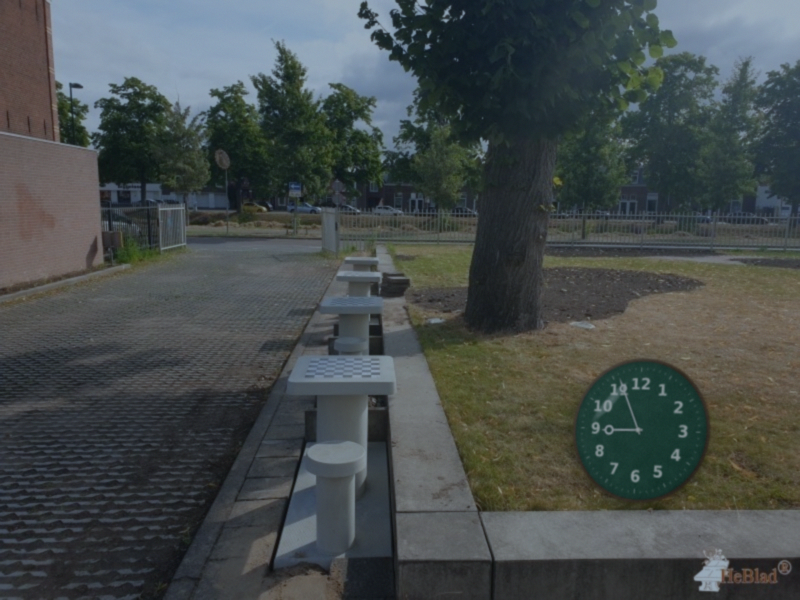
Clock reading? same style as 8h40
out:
8h56
